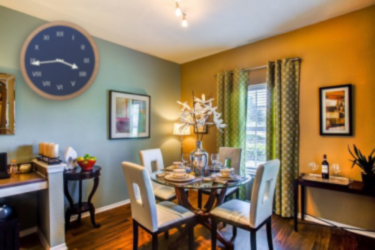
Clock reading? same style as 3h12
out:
3h44
